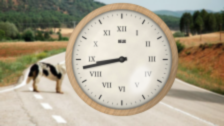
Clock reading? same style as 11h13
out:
8h43
